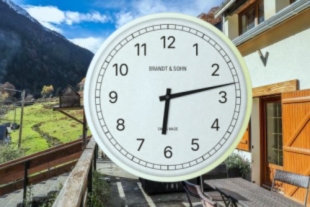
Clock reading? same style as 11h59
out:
6h13
